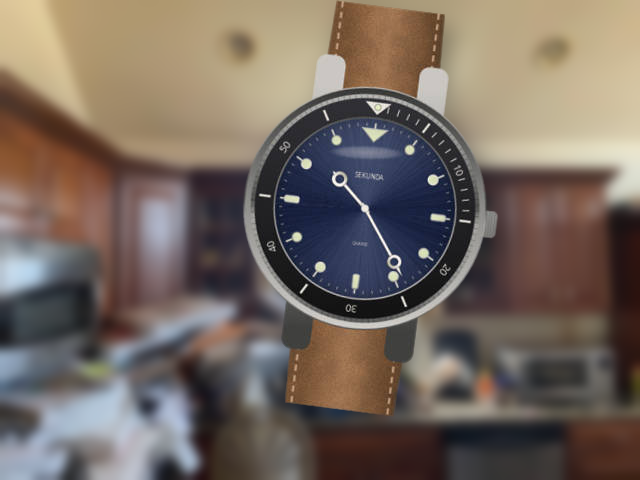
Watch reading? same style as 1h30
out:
10h24
